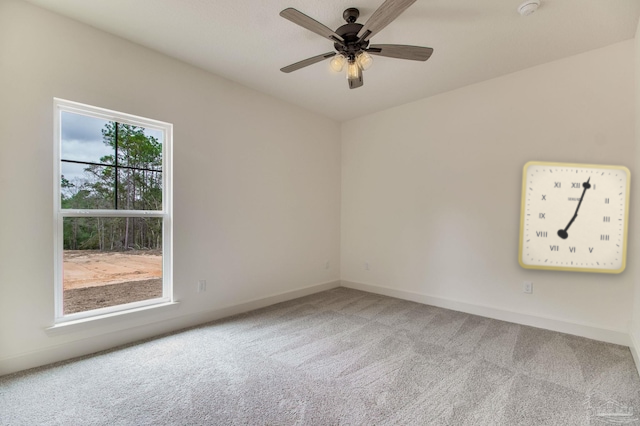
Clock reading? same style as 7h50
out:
7h03
